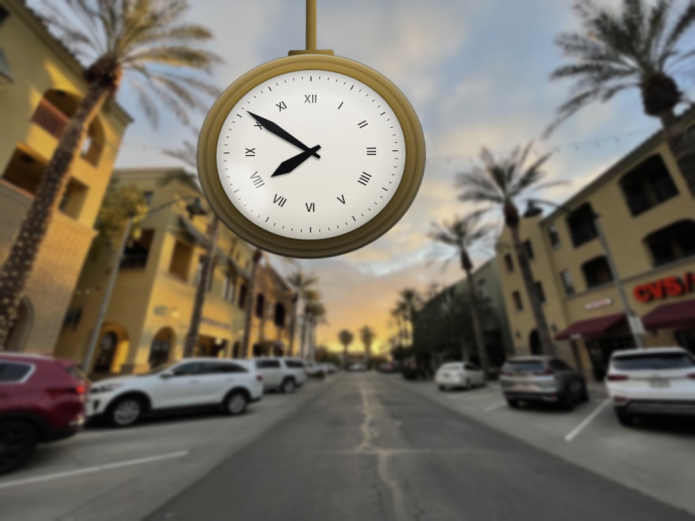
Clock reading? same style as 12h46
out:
7h51
